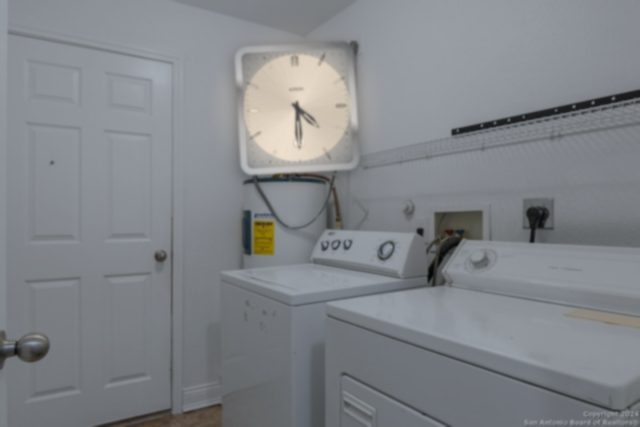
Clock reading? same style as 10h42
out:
4h30
